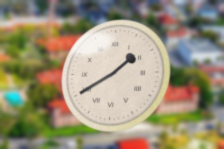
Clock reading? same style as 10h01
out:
1h40
